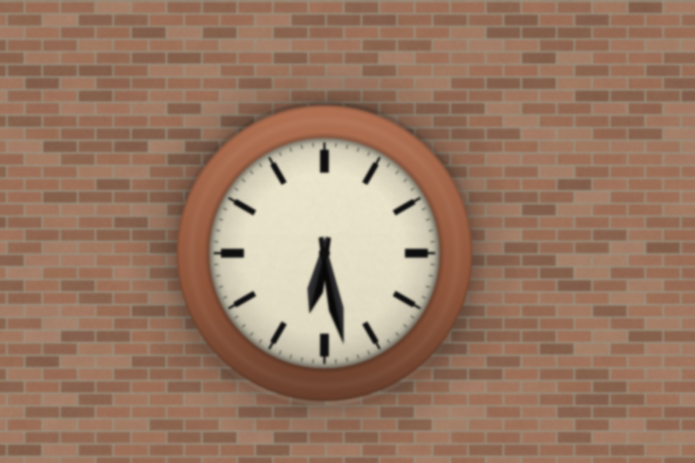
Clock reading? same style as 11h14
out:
6h28
